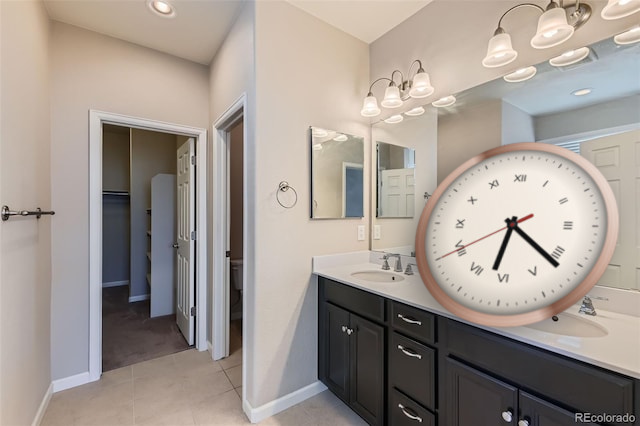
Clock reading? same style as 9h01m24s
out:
6h21m40s
